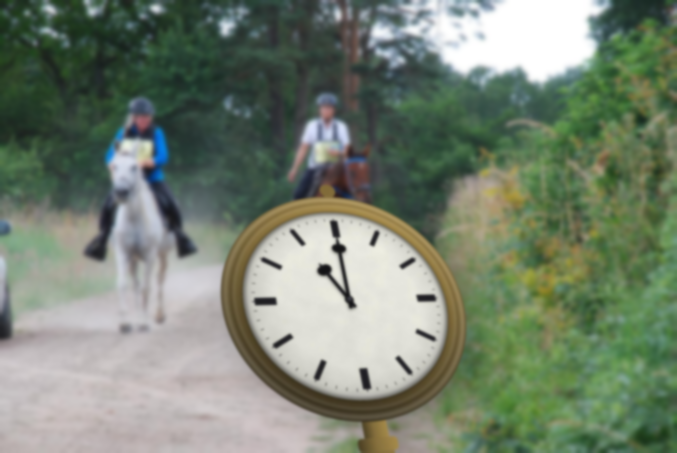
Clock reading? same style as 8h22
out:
11h00
